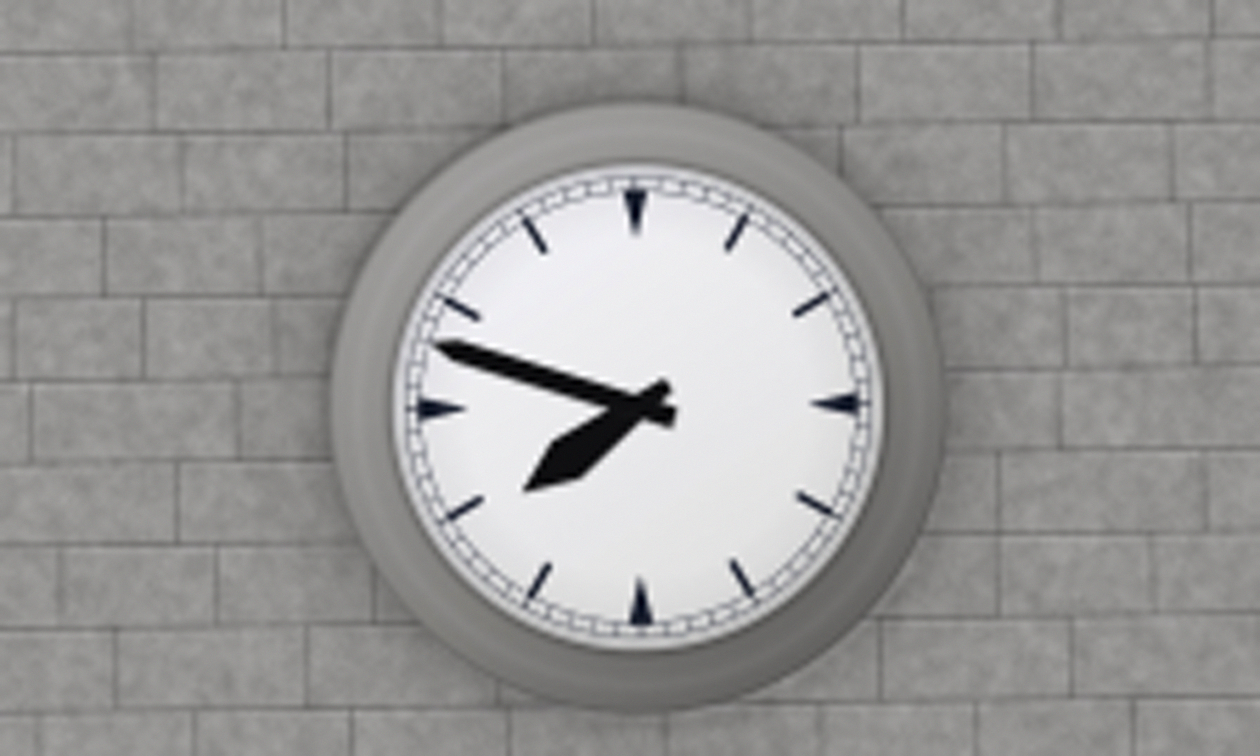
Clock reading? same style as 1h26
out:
7h48
